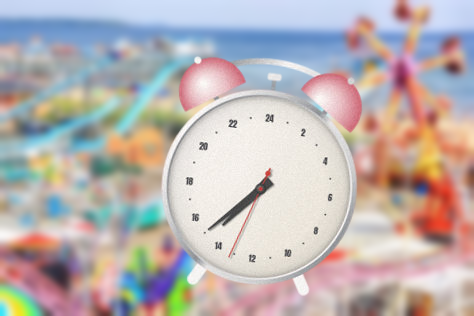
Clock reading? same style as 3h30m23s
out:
14h37m33s
